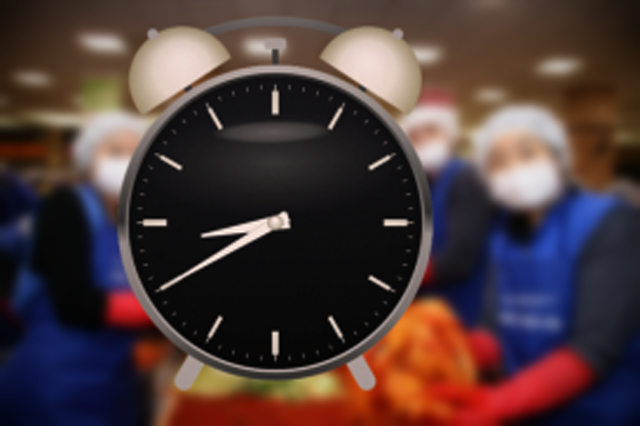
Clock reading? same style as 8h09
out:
8h40
